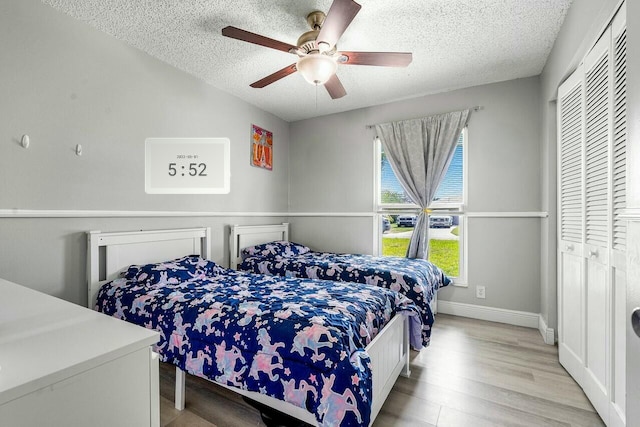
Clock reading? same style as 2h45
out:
5h52
